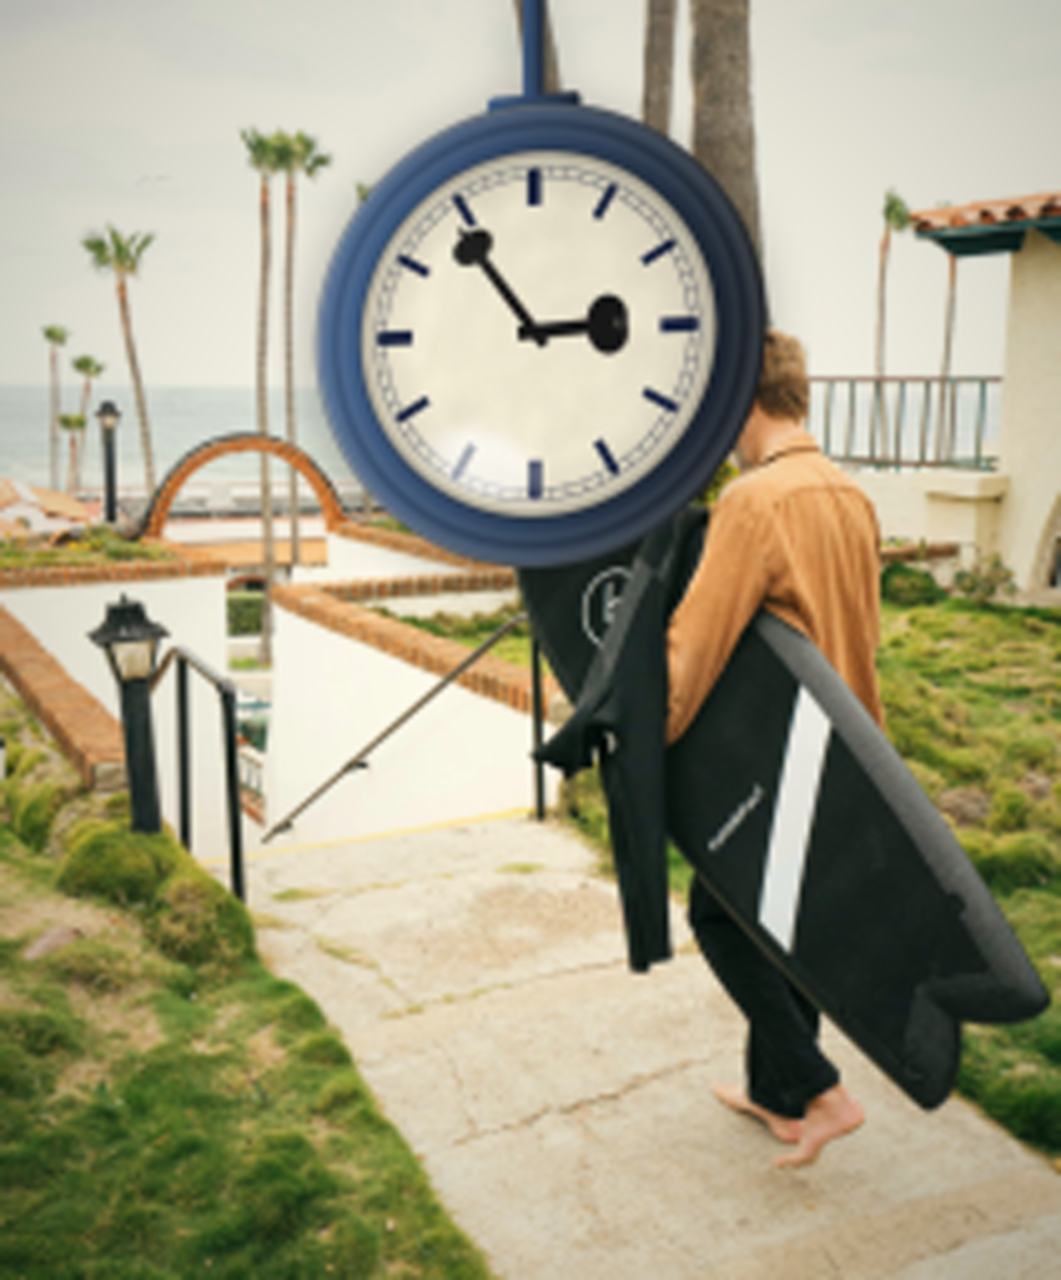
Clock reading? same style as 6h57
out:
2h54
